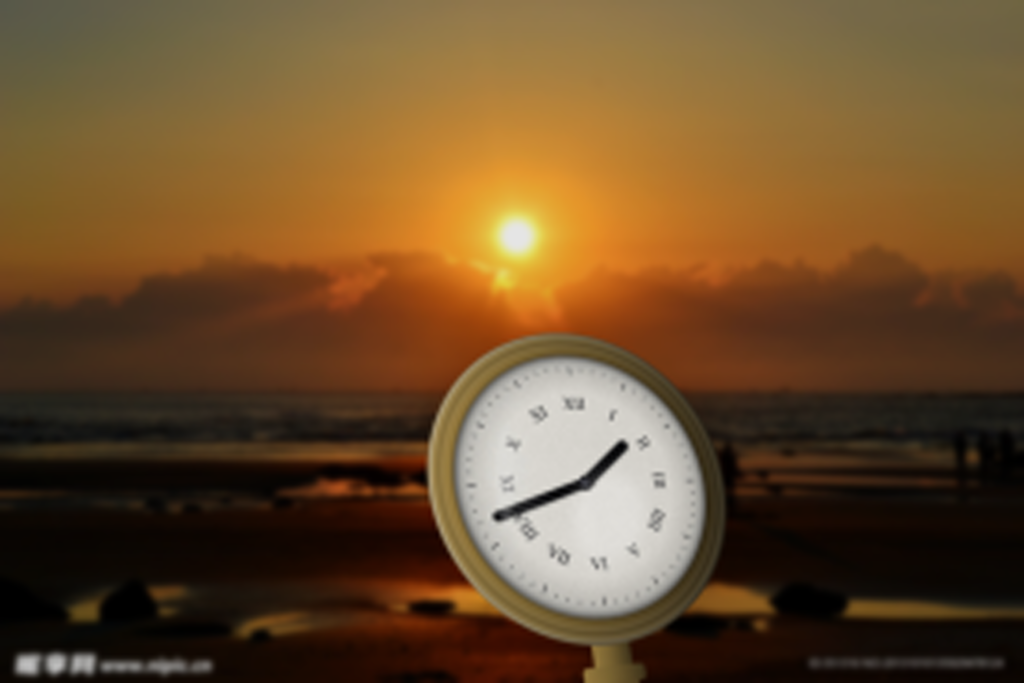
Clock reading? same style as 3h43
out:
1h42
